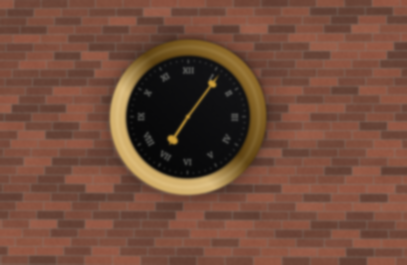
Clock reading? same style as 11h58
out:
7h06
